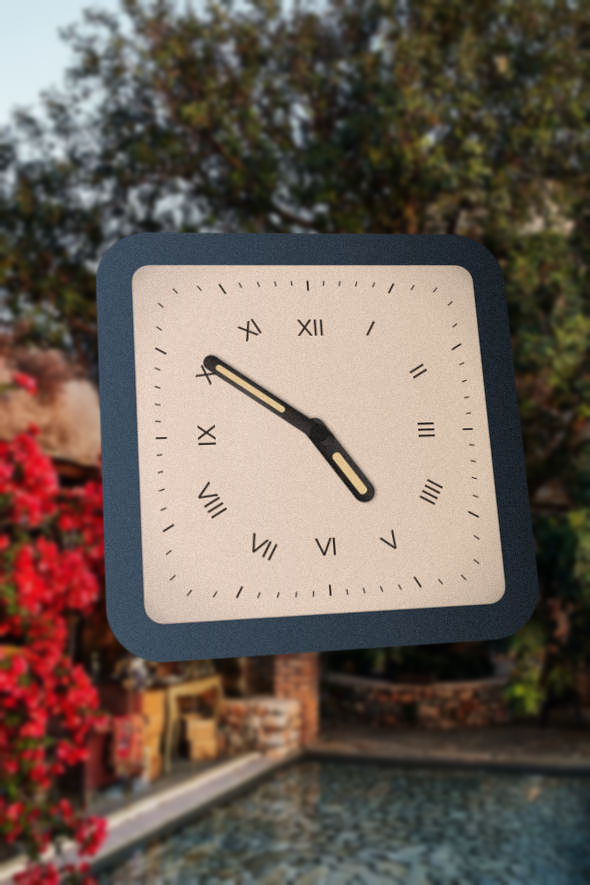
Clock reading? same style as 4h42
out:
4h51
